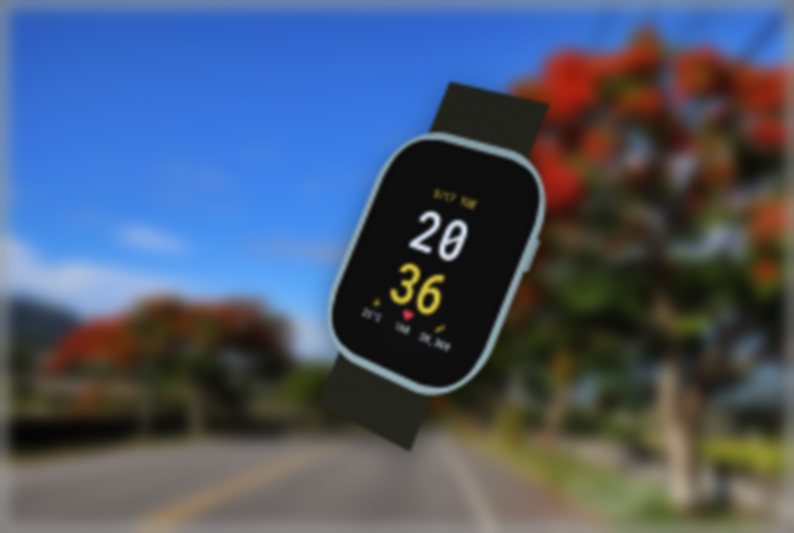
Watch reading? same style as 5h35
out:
20h36
